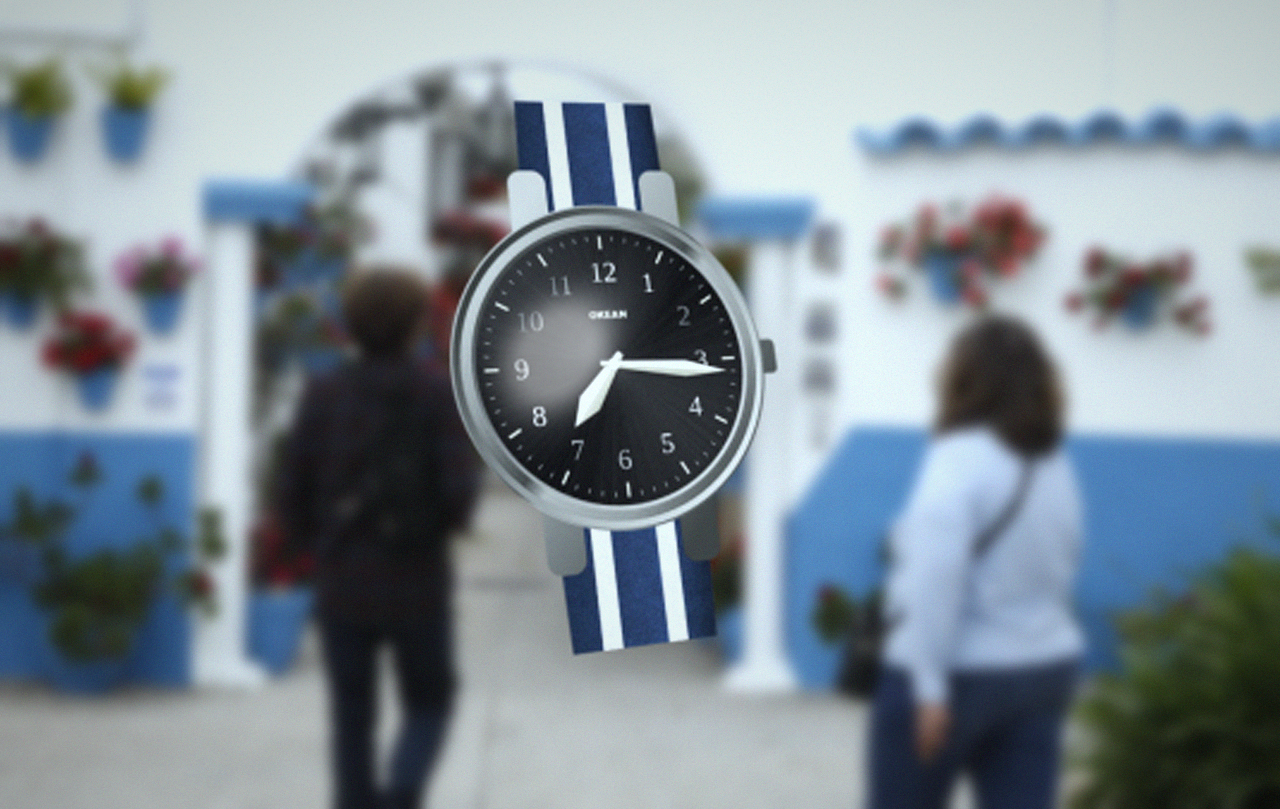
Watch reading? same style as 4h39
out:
7h16
